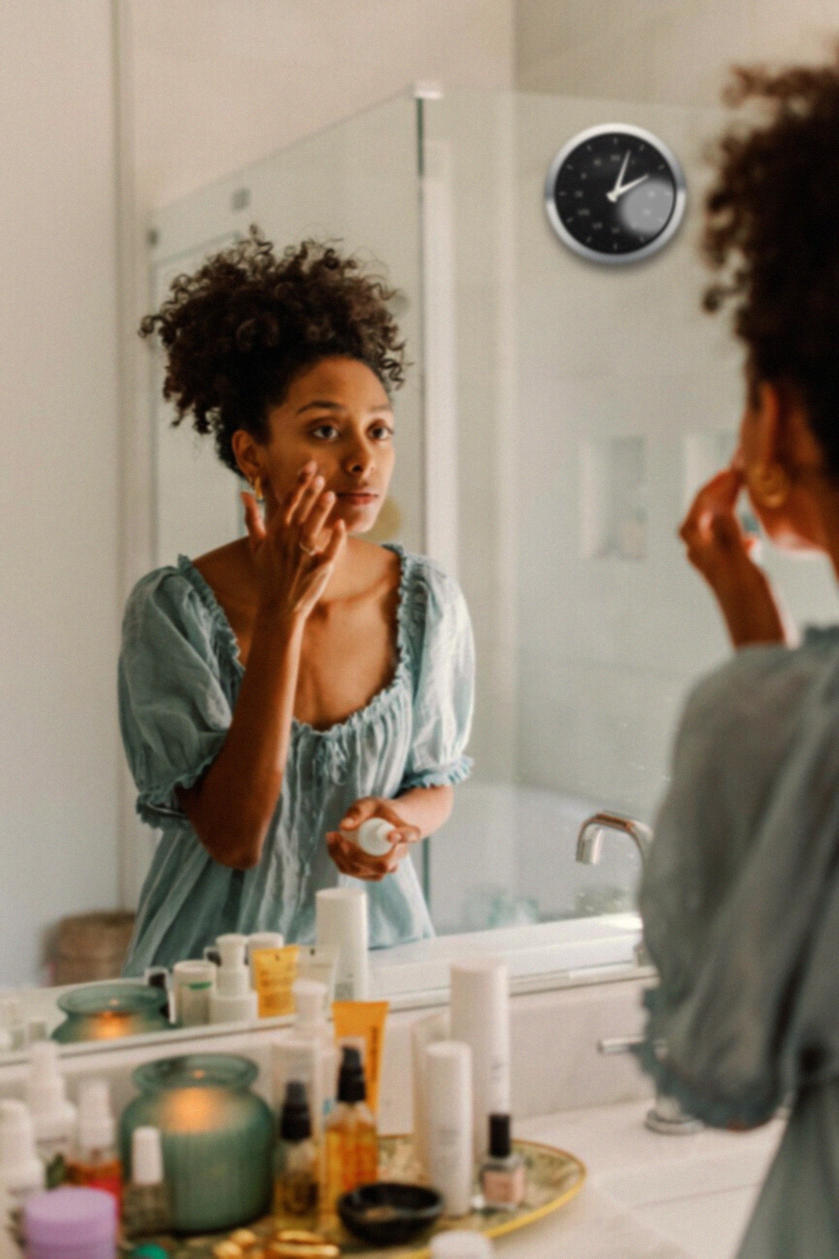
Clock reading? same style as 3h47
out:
2h03
